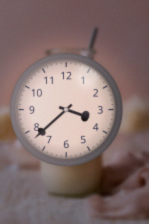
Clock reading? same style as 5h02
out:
3h38
